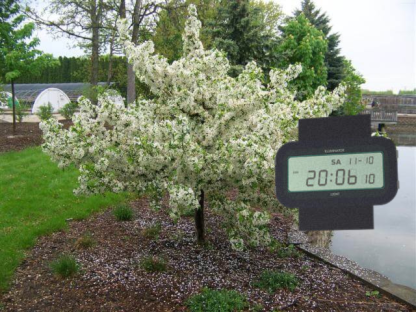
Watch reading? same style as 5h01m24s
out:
20h06m10s
